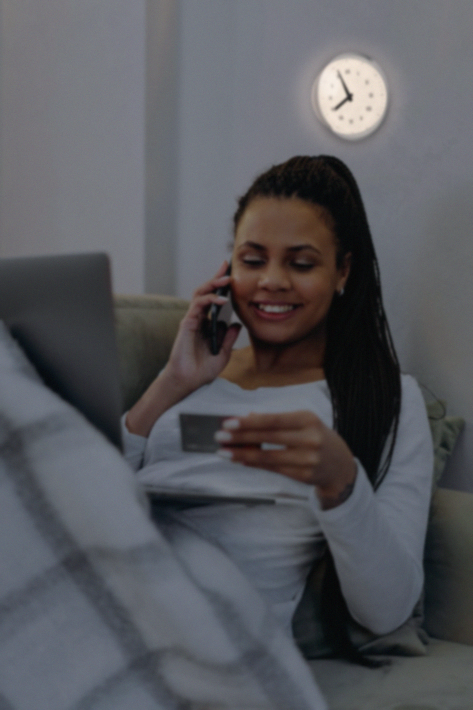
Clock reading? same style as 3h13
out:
7h56
